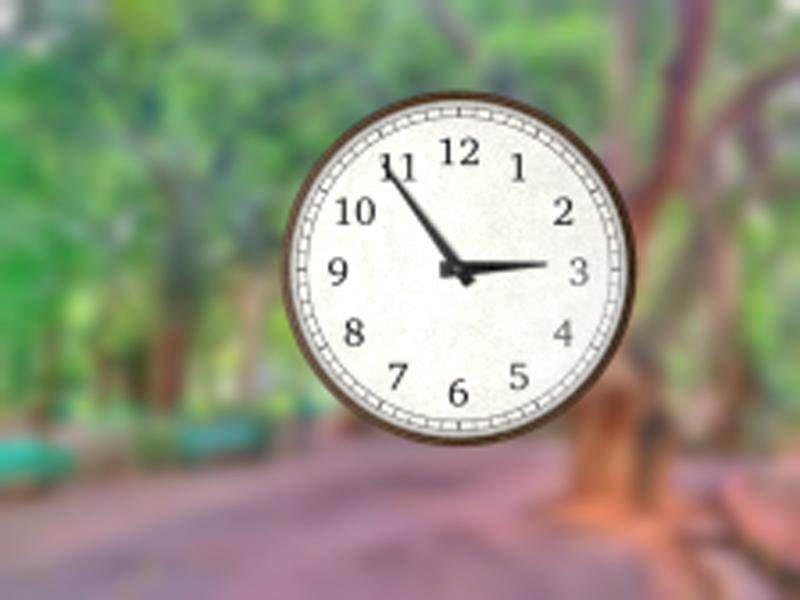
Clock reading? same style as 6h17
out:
2h54
